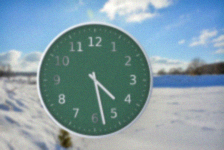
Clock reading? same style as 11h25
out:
4h28
